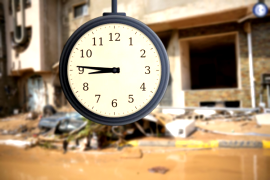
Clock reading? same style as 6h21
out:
8h46
